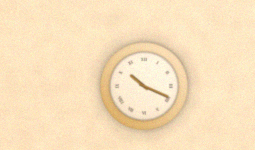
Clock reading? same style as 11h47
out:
10h19
